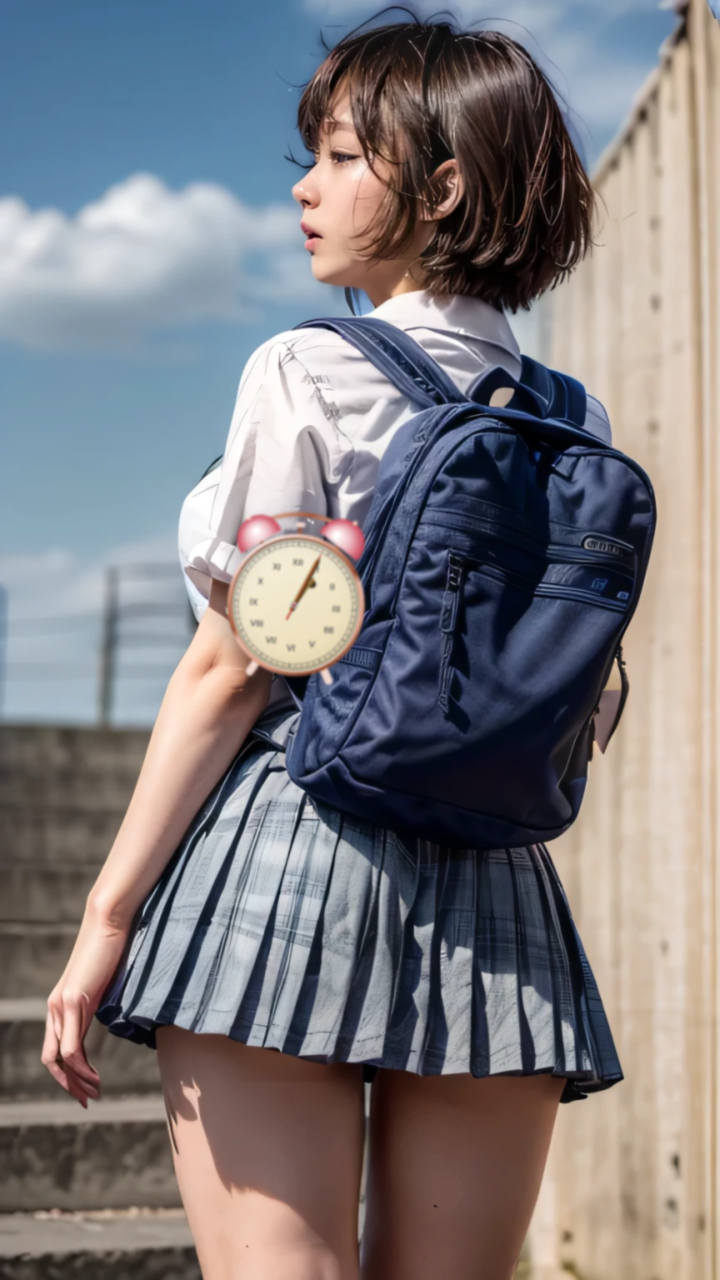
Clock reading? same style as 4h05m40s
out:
1h04m04s
